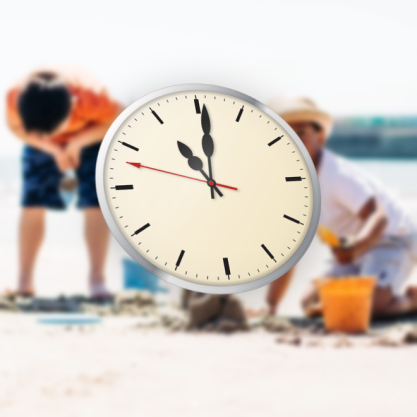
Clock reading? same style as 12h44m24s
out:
11h00m48s
